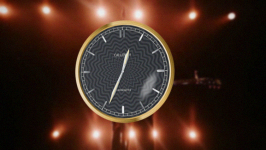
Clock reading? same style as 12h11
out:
12h34
